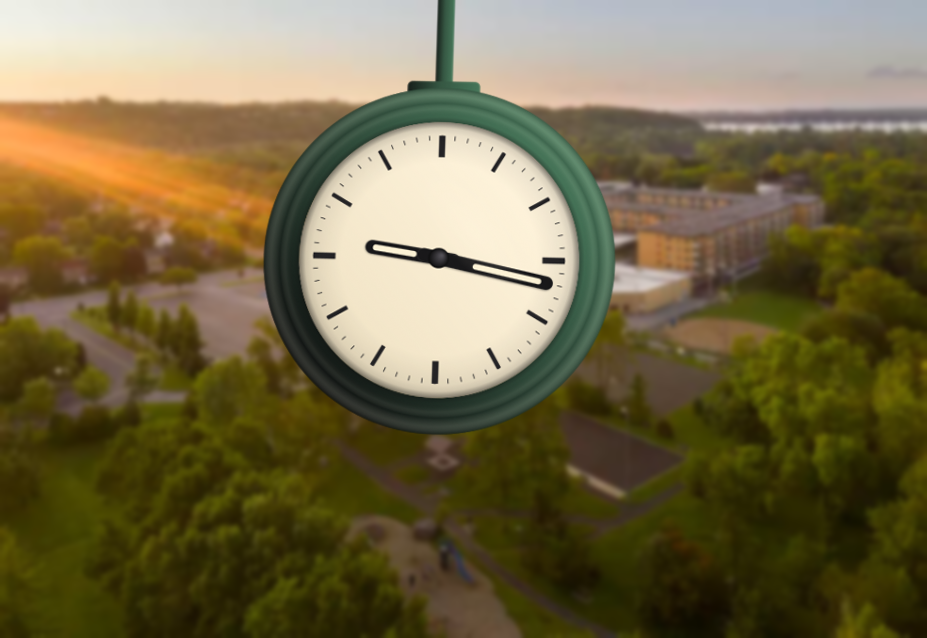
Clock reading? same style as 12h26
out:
9h17
